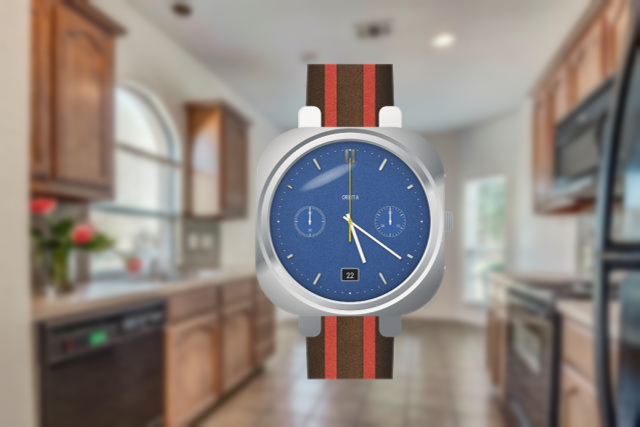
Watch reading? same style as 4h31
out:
5h21
